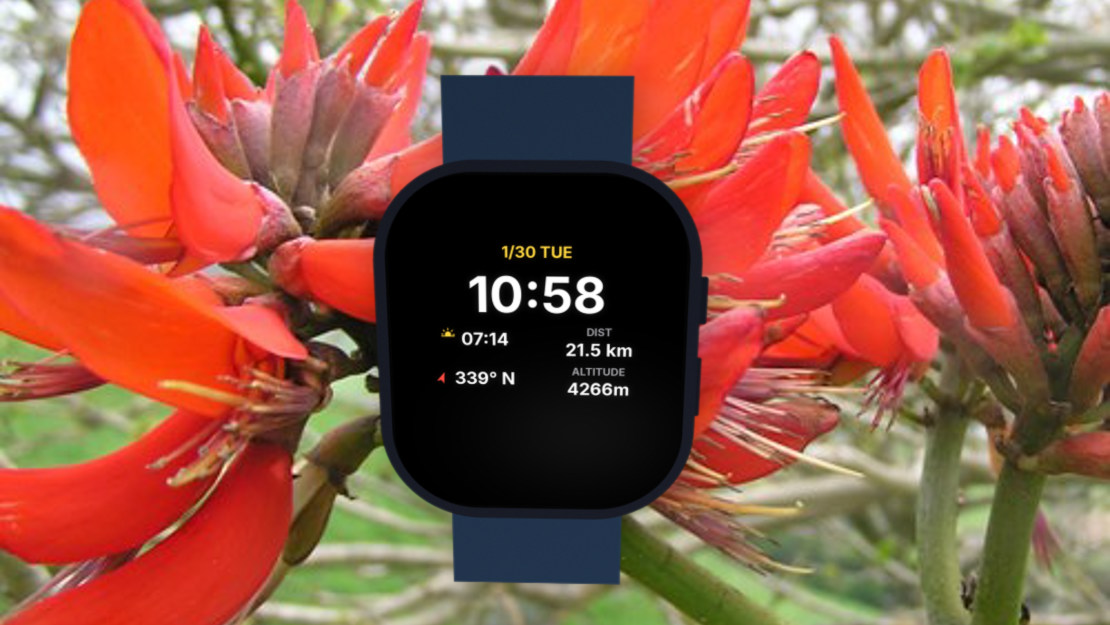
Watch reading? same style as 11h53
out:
10h58
